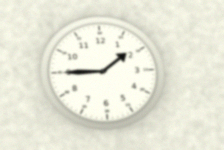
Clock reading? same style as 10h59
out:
1h45
